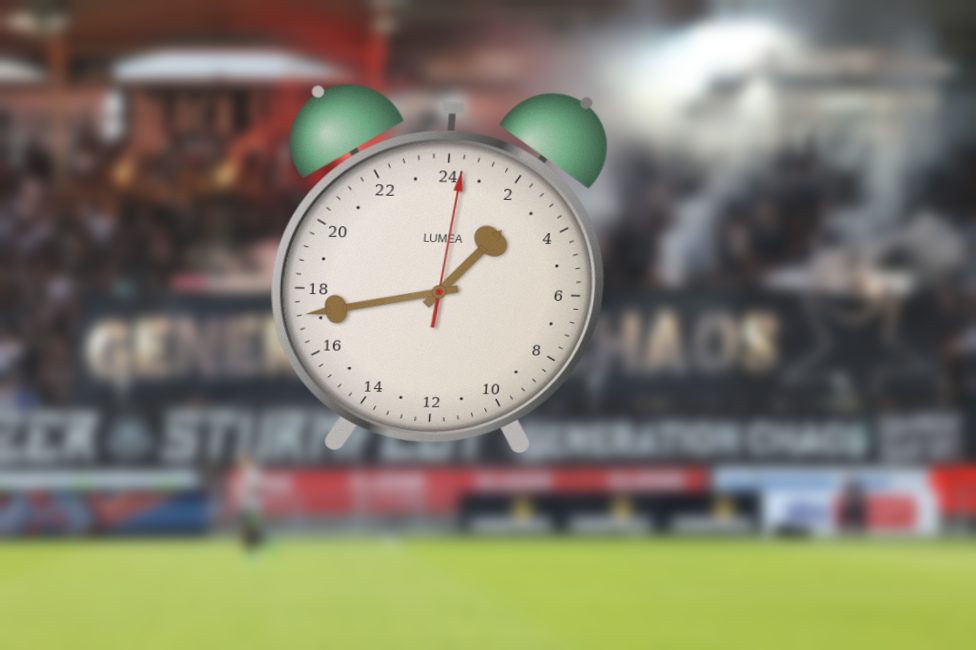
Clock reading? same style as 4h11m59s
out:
2h43m01s
